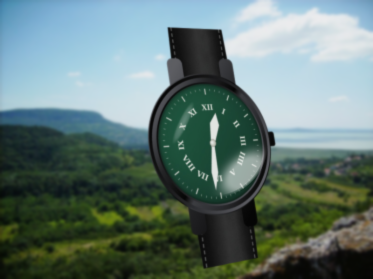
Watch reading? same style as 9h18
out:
12h31
